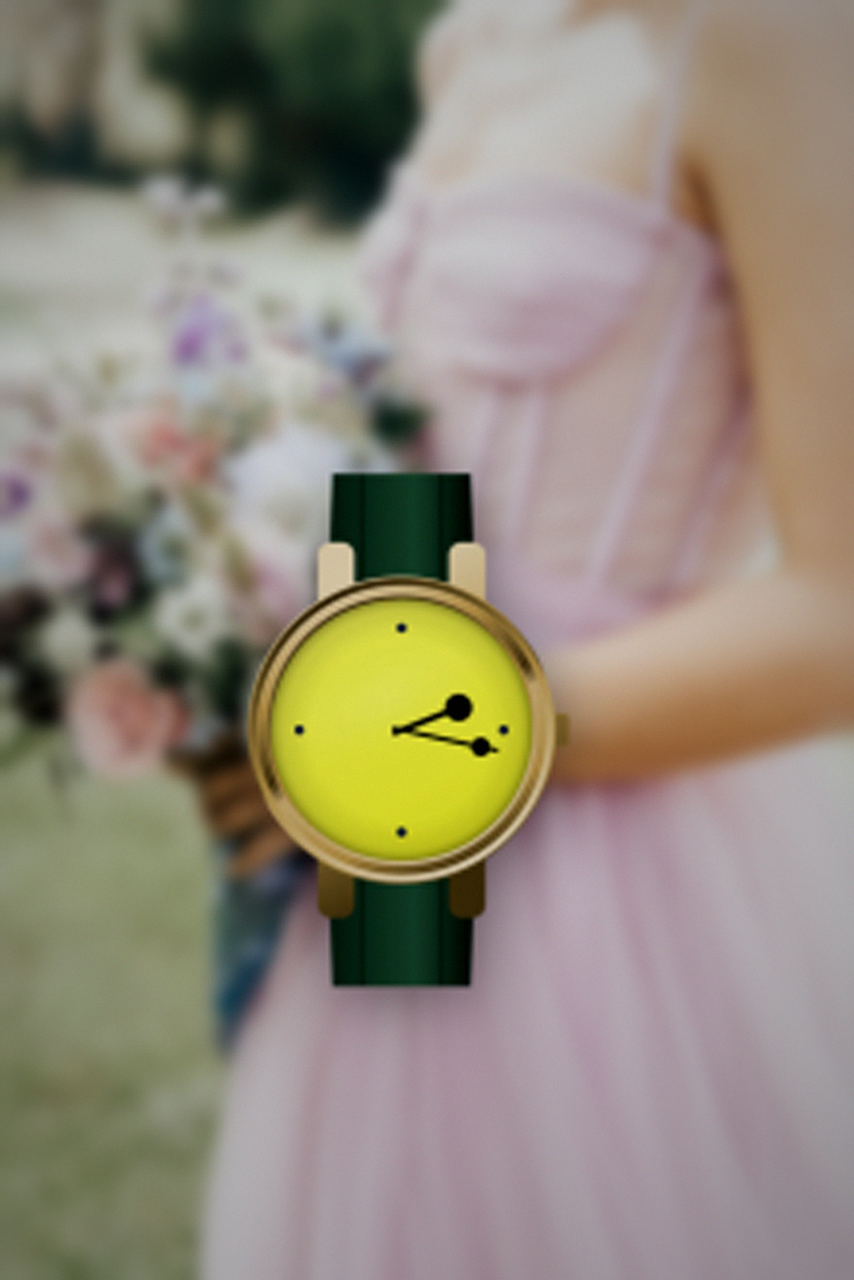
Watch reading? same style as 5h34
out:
2h17
